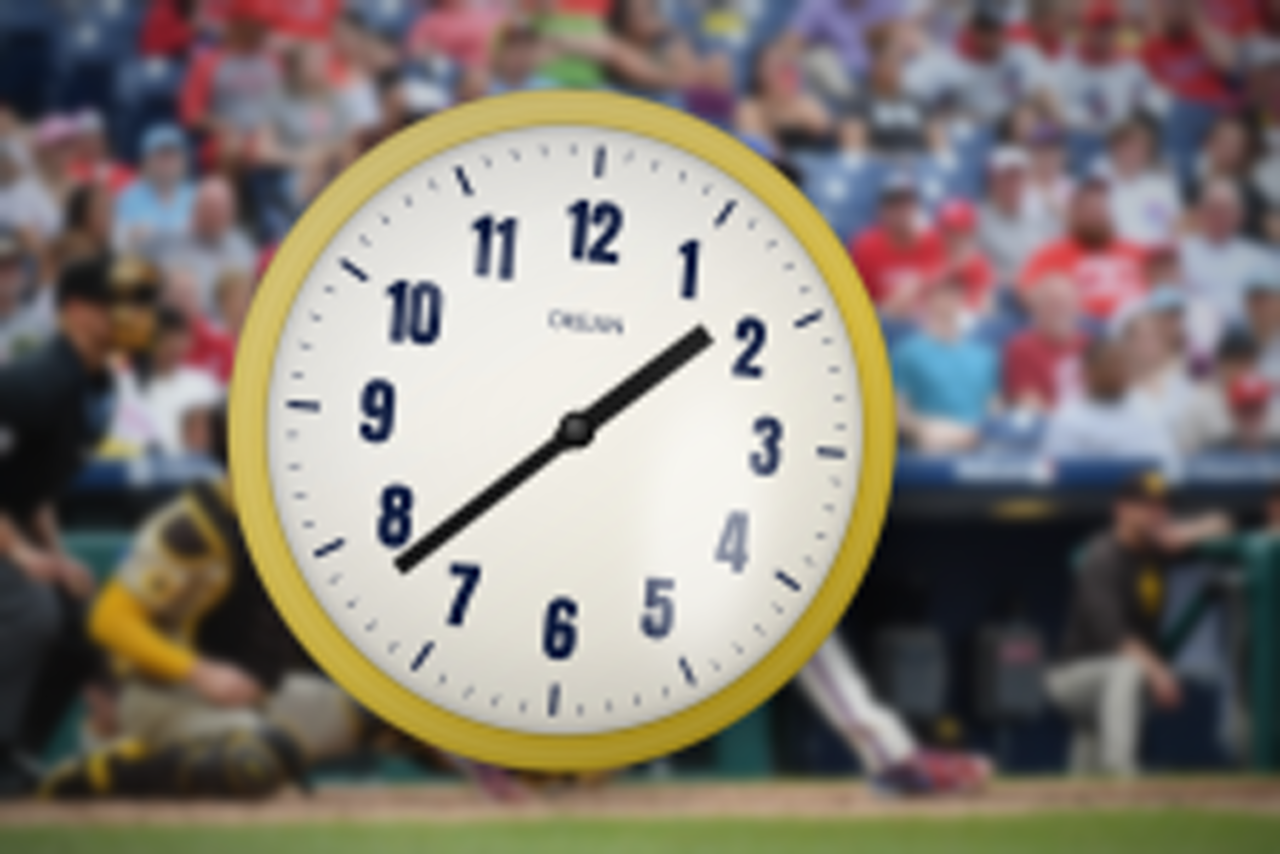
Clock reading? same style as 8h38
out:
1h38
